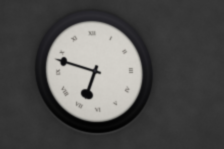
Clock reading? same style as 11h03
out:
6h48
